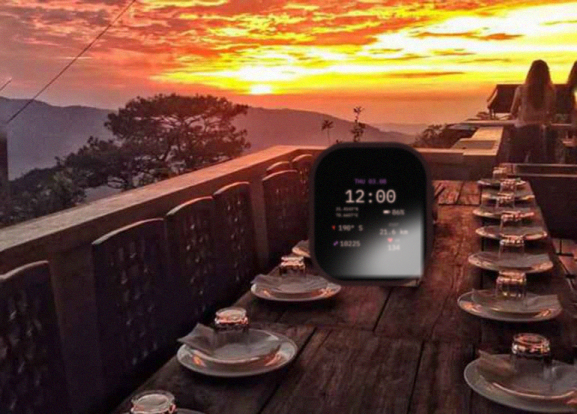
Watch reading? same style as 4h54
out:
12h00
